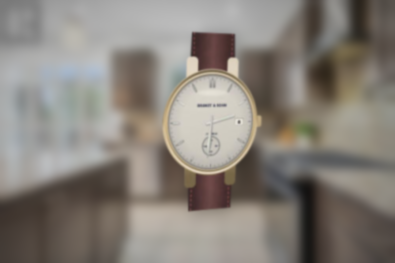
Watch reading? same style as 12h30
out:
2h31
